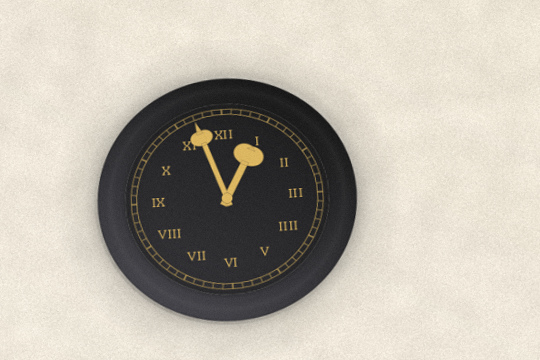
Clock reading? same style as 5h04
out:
12h57
